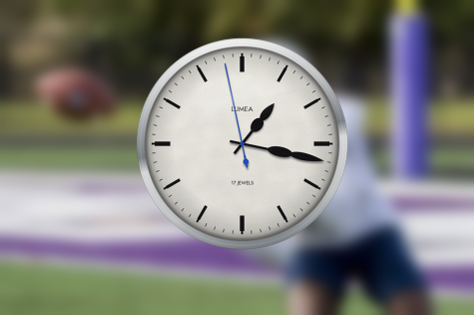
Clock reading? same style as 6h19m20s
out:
1h16m58s
